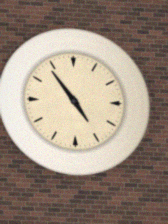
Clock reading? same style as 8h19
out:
4h54
